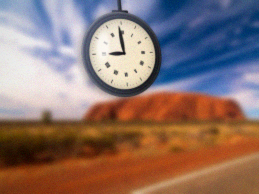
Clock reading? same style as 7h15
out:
8h59
